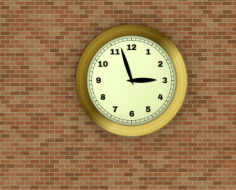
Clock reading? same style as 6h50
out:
2h57
